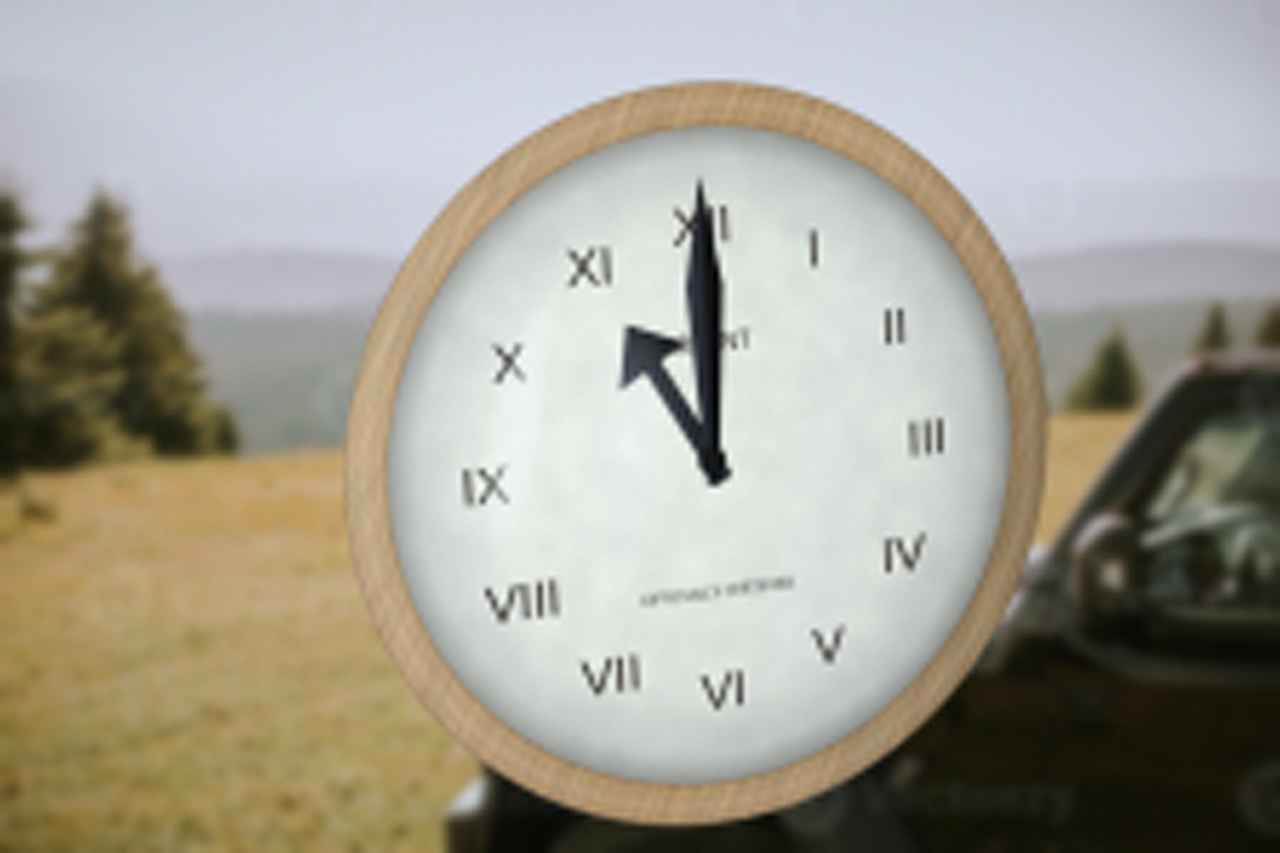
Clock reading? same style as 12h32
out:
11h00
